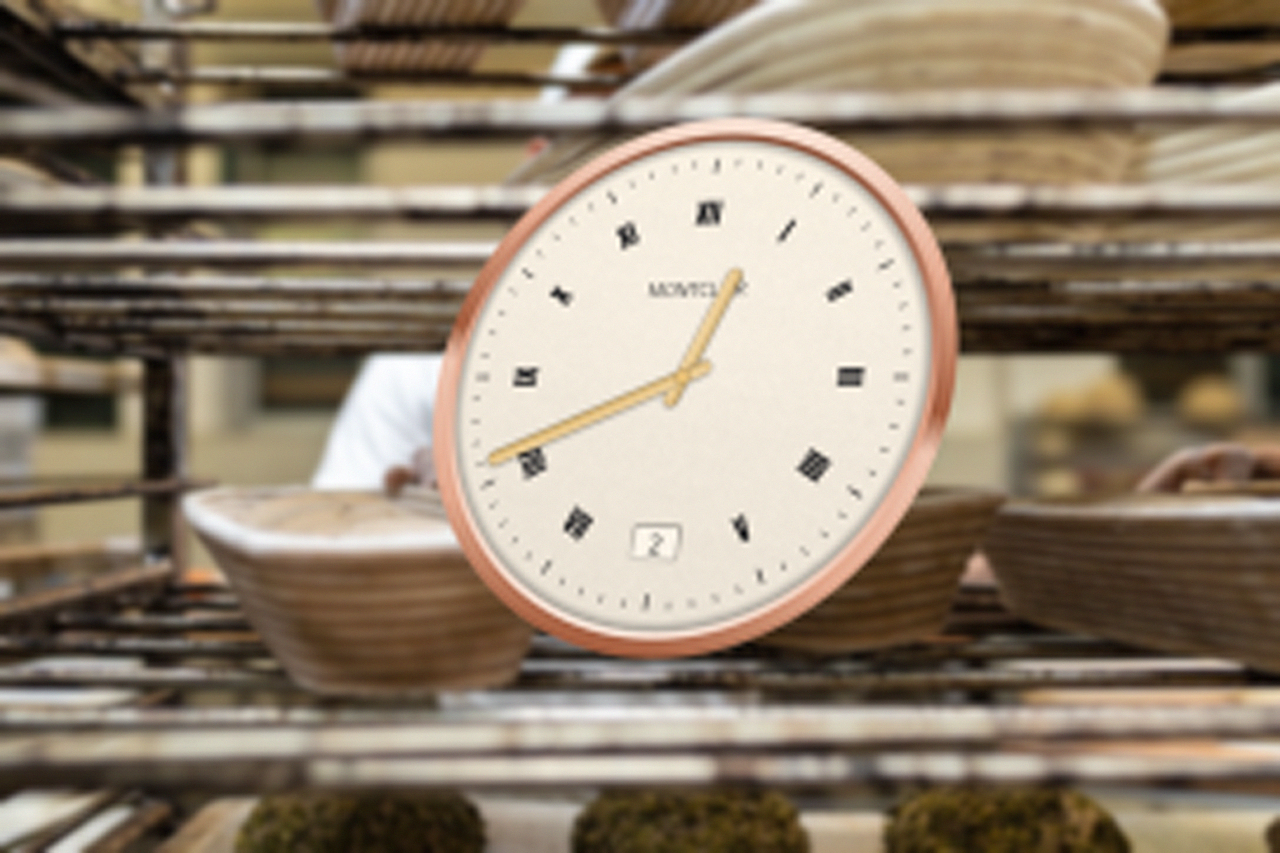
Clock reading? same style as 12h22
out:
12h41
